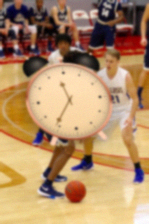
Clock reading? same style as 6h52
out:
11h36
